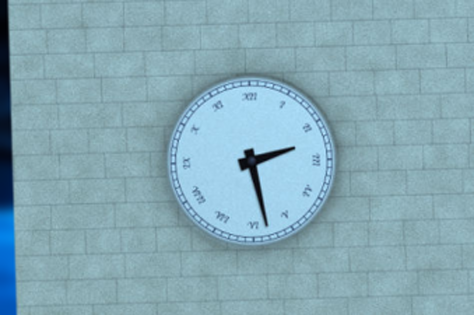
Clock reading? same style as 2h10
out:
2h28
